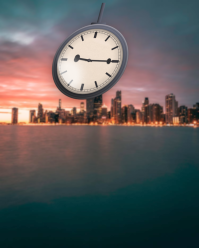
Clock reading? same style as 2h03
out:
9h15
